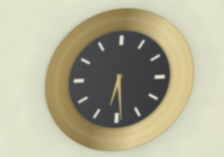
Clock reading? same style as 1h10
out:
6h29
